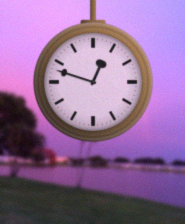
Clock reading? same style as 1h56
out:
12h48
